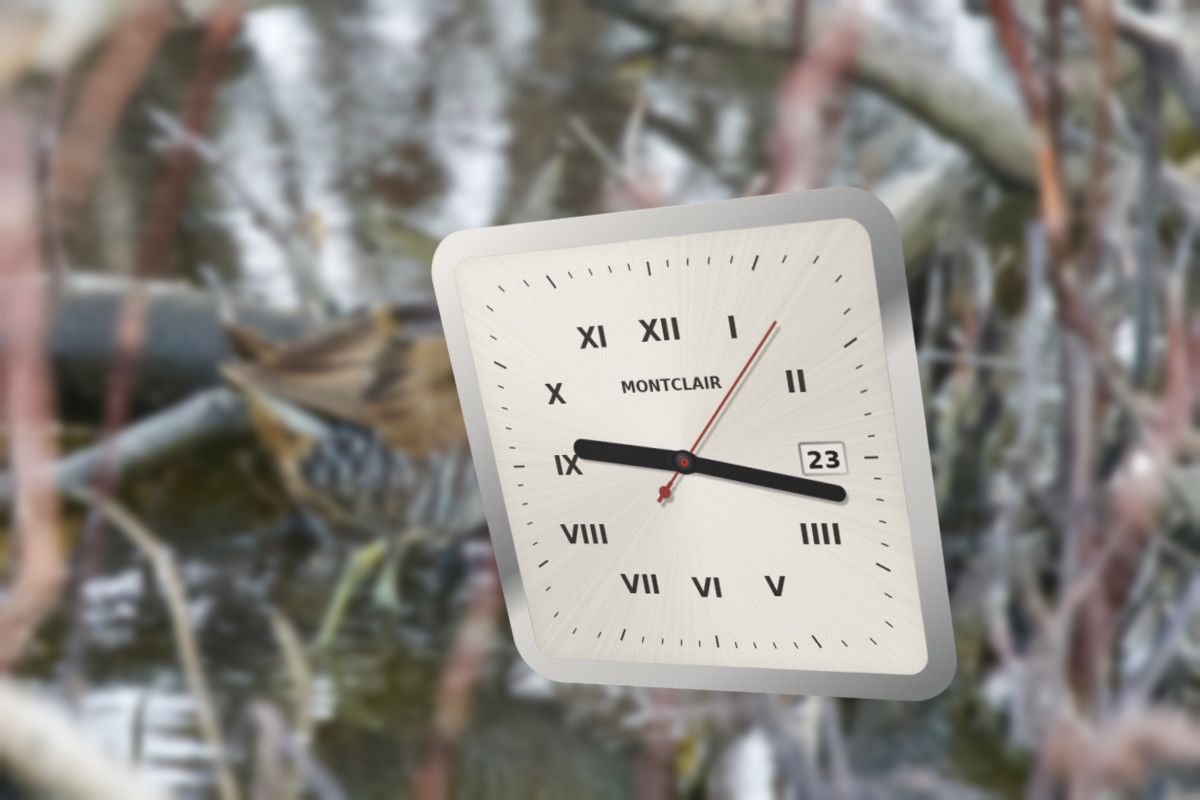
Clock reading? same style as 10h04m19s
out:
9h17m07s
